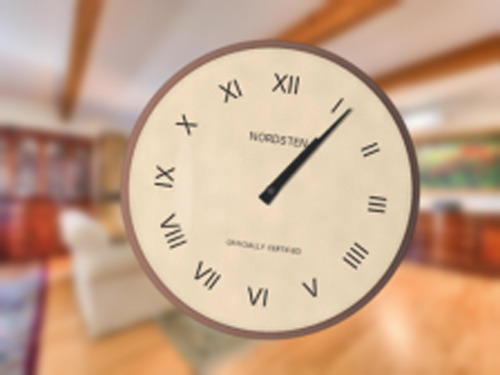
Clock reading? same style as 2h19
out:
1h06
